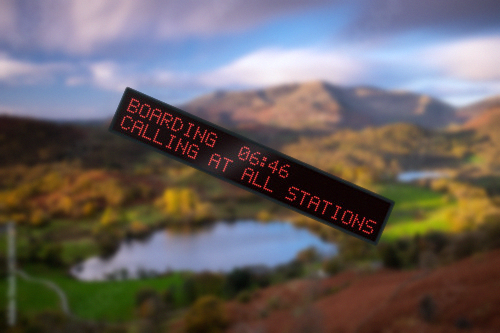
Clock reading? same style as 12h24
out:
6h46
